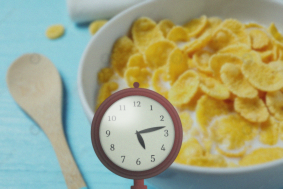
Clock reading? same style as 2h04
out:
5h13
